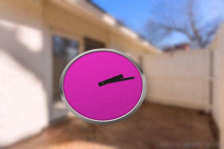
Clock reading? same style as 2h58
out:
2h13
